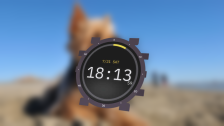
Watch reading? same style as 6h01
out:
18h13
